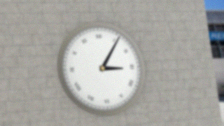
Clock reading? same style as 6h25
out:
3h06
